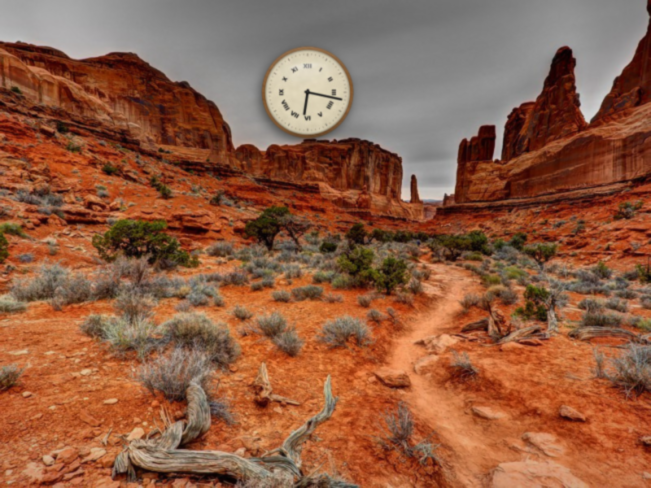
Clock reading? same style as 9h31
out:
6h17
